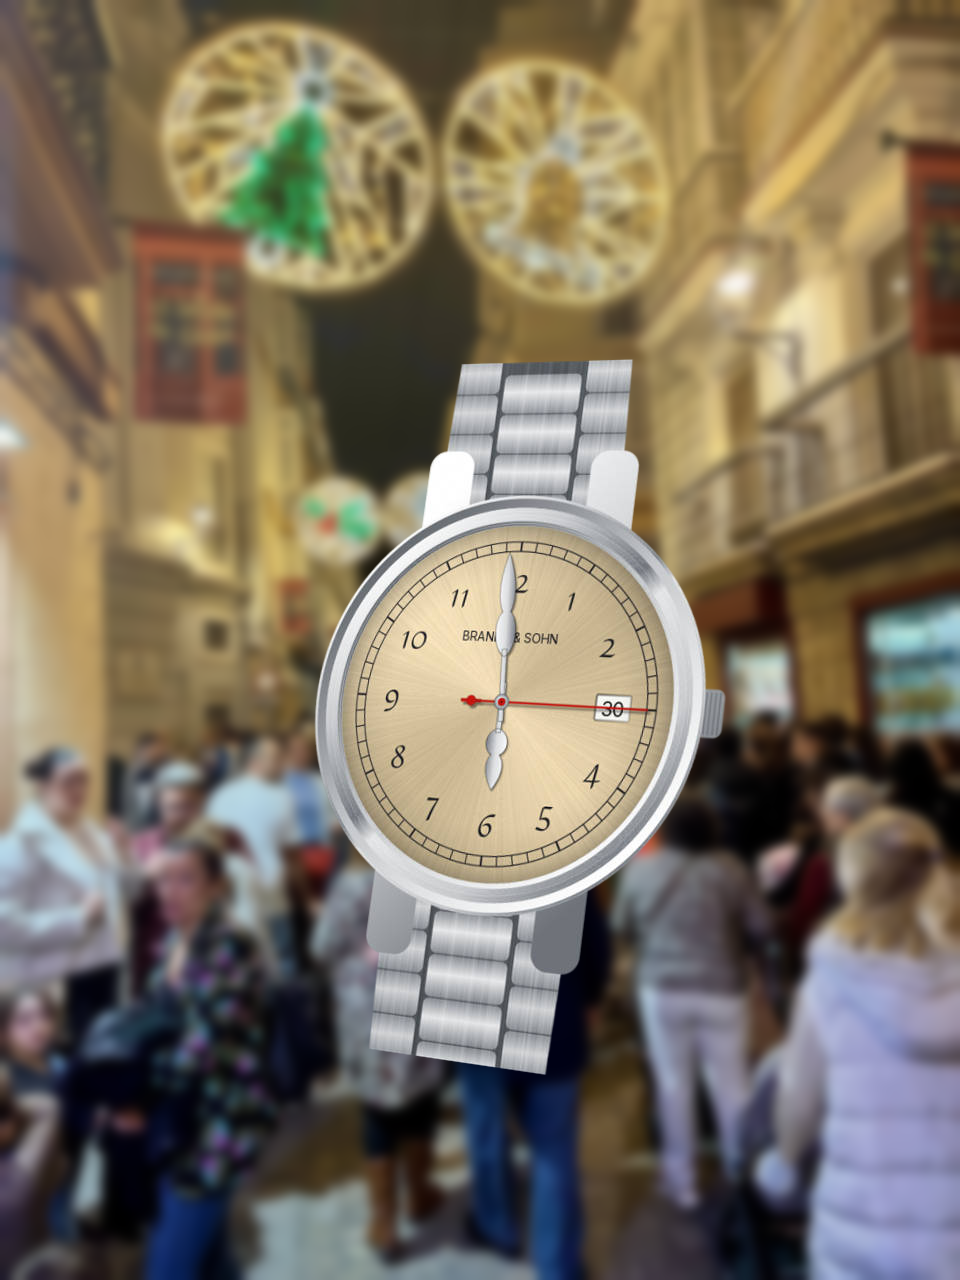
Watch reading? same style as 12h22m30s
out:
5h59m15s
